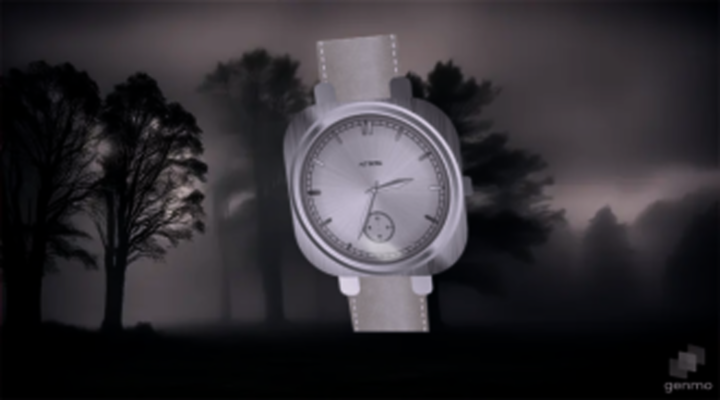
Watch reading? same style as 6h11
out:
2h34
